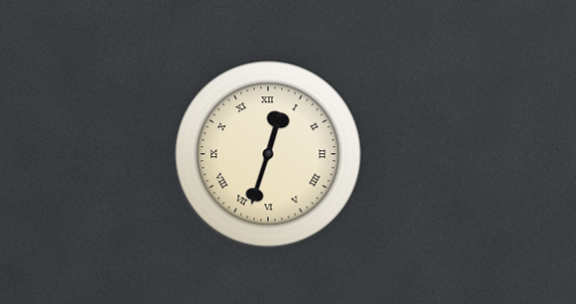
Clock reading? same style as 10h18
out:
12h33
